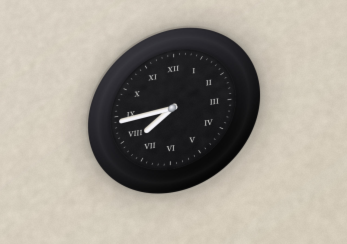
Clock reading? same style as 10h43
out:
7h44
